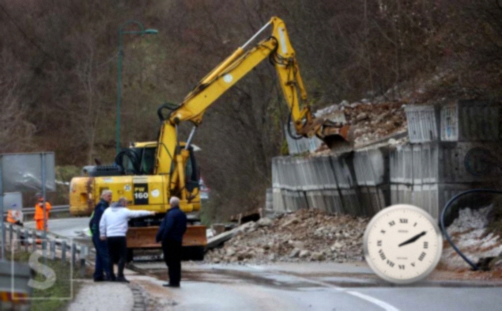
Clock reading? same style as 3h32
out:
2h10
